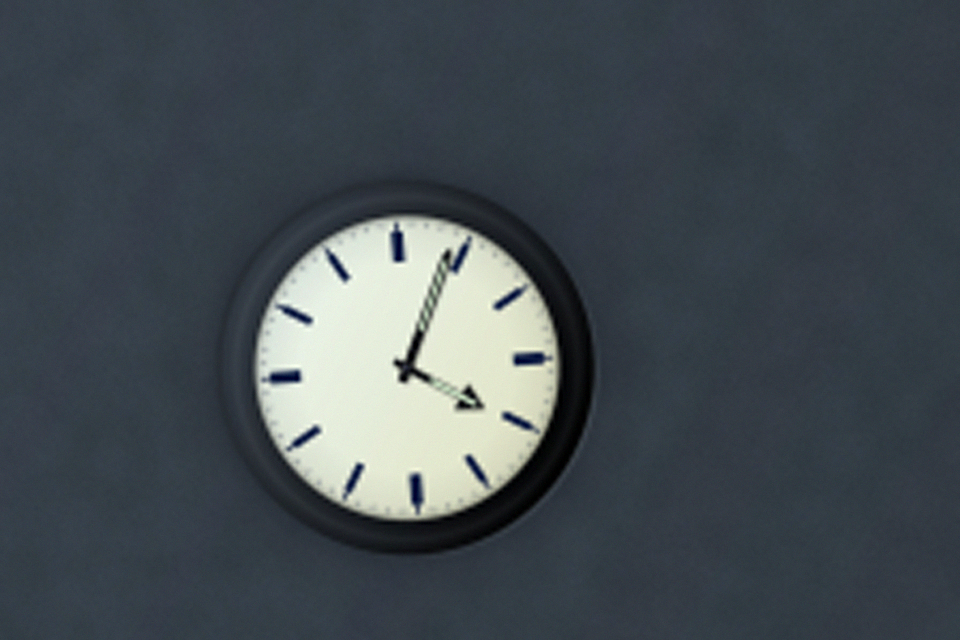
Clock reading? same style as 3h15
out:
4h04
